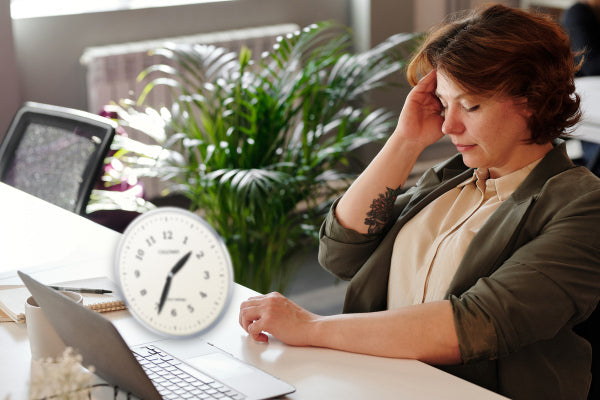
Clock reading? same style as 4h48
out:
1h34
